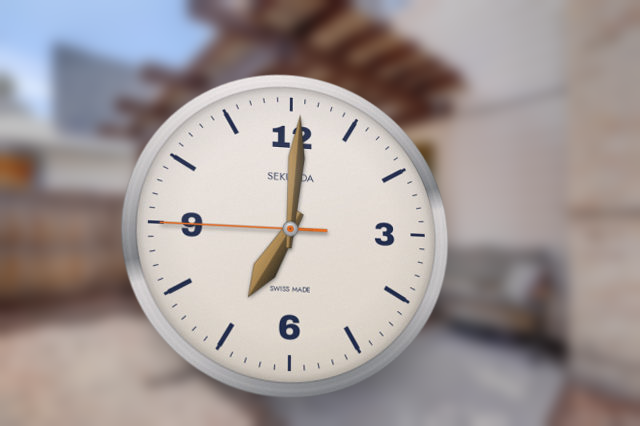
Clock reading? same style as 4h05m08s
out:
7h00m45s
